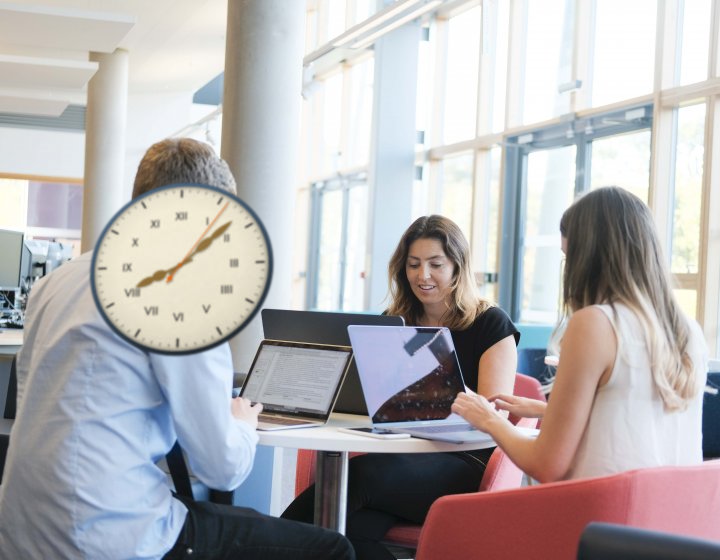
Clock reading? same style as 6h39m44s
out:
8h08m06s
